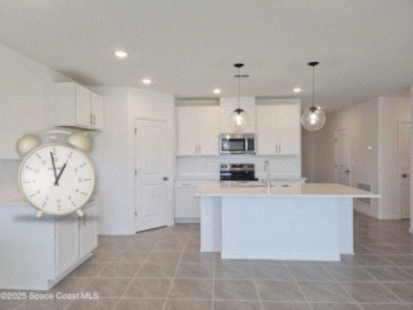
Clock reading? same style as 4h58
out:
12h59
